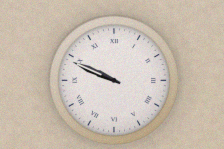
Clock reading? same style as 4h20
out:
9h49
